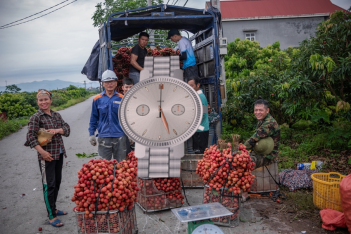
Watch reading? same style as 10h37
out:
5h27
